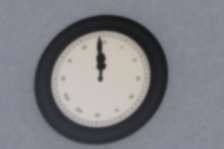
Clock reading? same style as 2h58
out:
11h59
